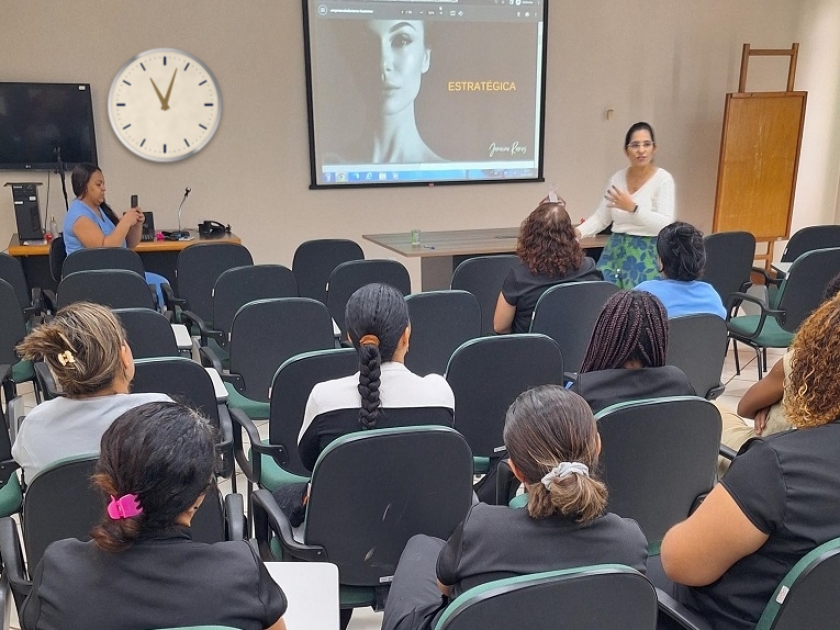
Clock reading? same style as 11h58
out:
11h03
